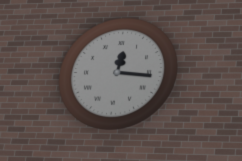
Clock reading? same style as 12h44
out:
12h16
